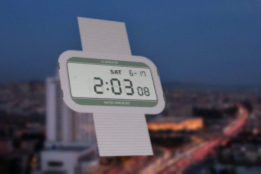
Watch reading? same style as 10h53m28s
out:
2h03m08s
